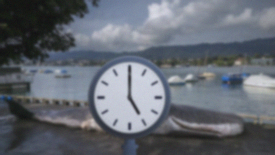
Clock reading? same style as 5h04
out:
5h00
